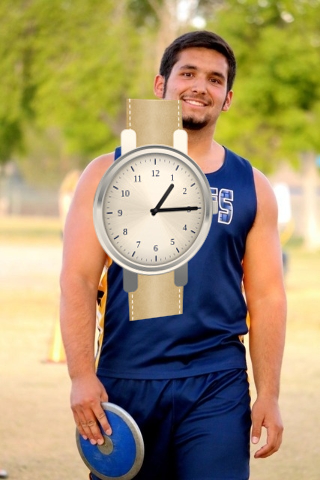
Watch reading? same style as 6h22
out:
1h15
